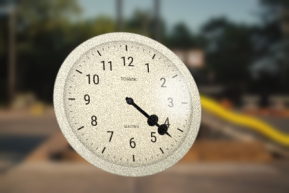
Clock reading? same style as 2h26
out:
4h22
